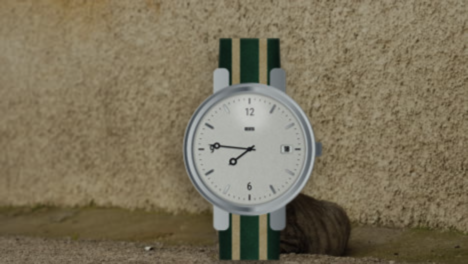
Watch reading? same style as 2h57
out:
7h46
